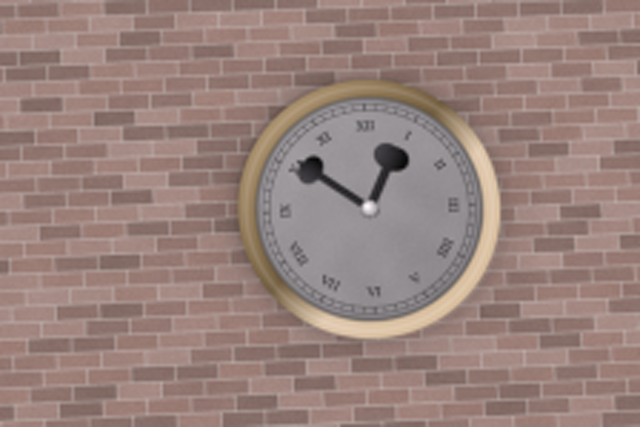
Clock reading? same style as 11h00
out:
12h51
